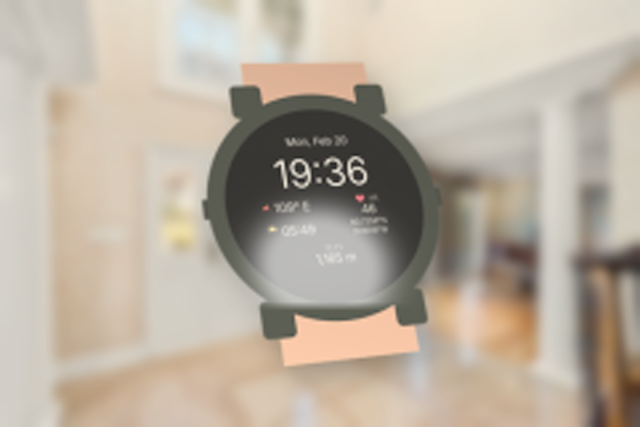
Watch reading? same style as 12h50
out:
19h36
